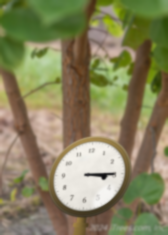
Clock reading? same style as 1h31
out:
3h15
